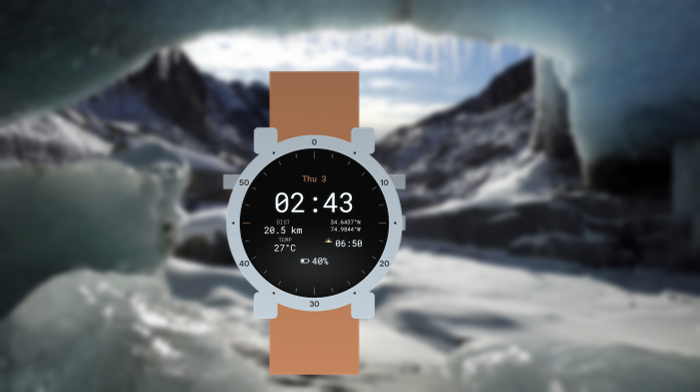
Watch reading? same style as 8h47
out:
2h43
